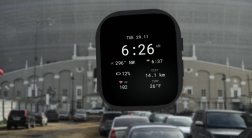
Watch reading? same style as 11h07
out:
6h26
